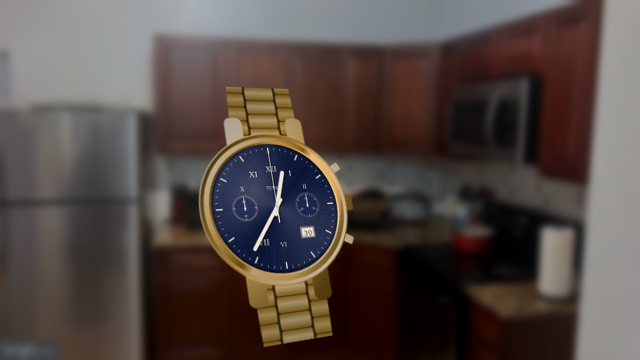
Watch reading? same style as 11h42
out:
12h36
